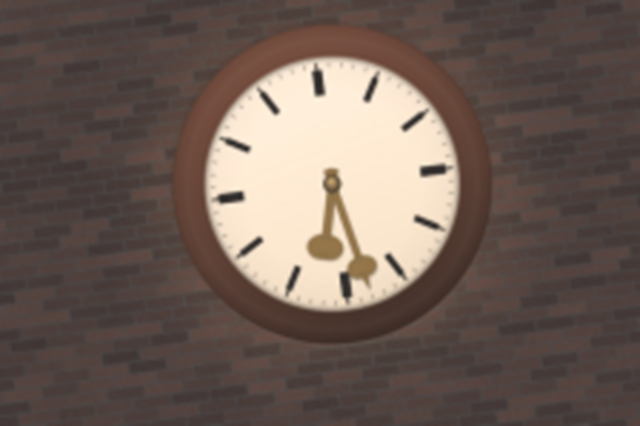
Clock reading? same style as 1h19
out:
6h28
